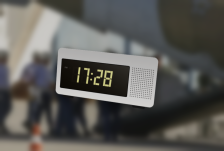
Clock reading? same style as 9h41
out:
17h28
